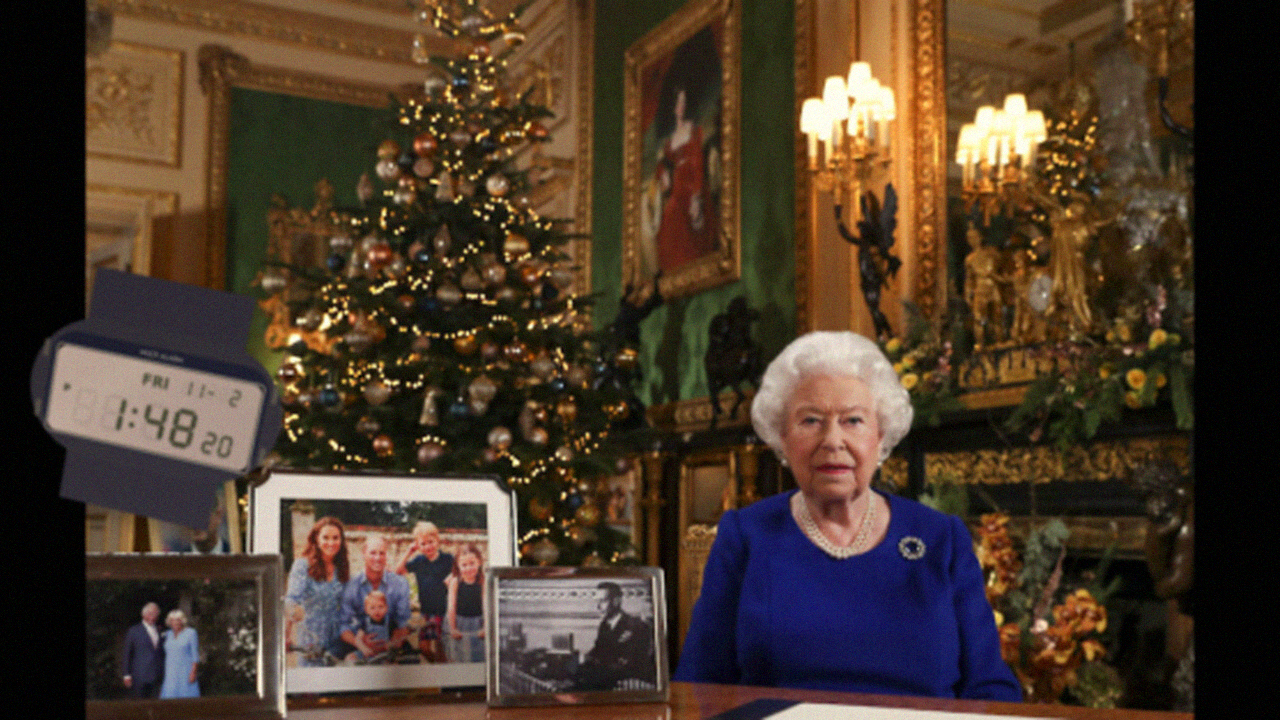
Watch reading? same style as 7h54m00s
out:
1h48m20s
